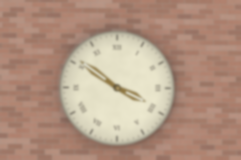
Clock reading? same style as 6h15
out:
3h51
